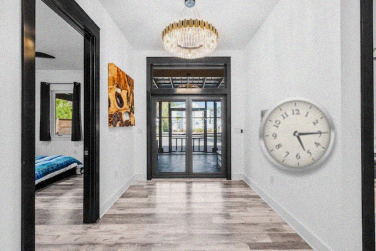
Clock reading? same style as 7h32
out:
5h15
